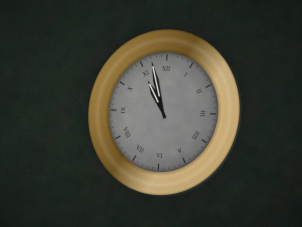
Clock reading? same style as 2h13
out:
10h57
